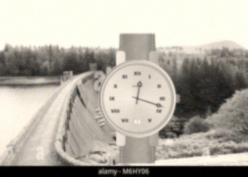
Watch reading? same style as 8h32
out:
12h18
